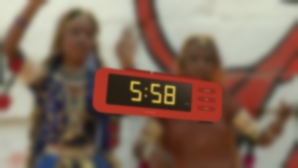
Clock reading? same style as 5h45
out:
5h58
